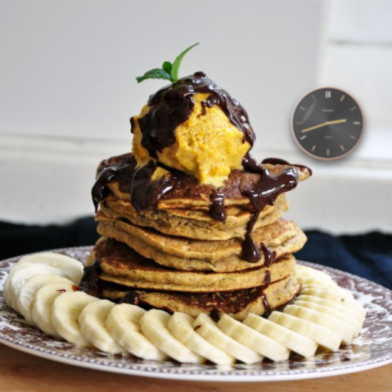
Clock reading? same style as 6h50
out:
2h42
